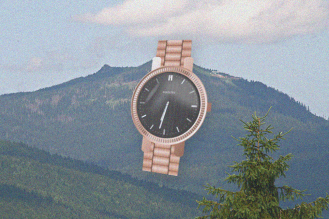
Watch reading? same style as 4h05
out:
6h32
